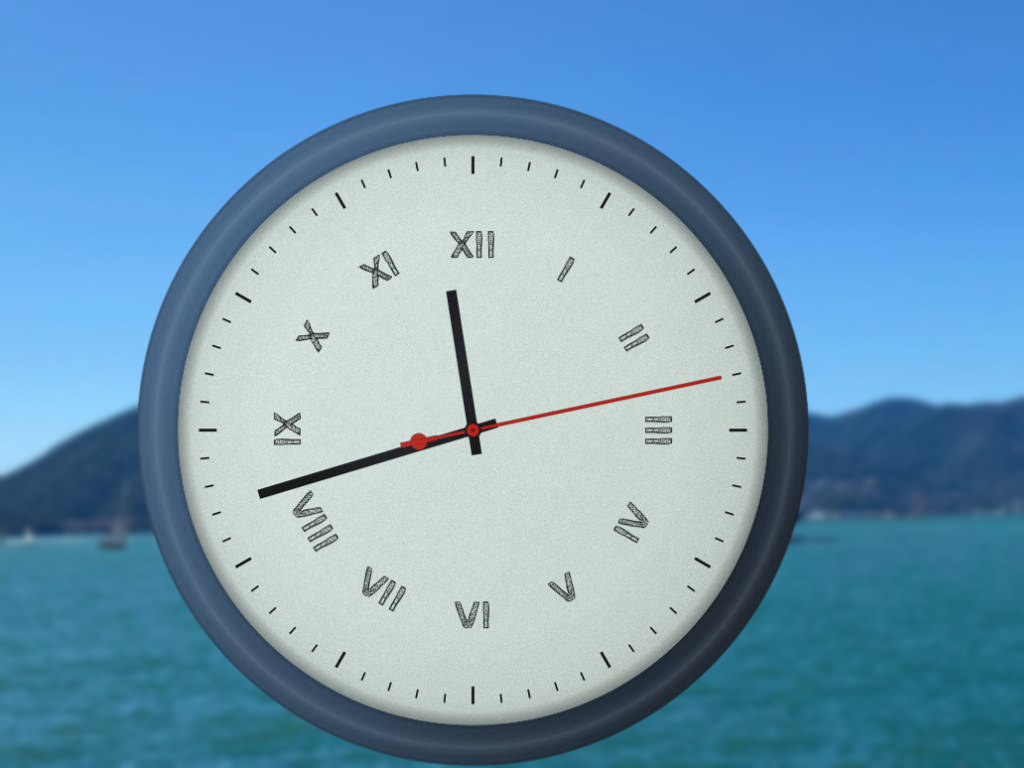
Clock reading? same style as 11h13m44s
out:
11h42m13s
